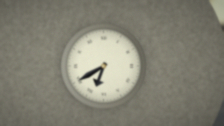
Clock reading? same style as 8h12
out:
6h40
